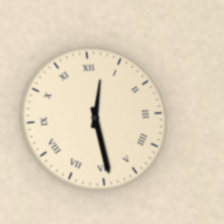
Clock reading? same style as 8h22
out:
12h29
